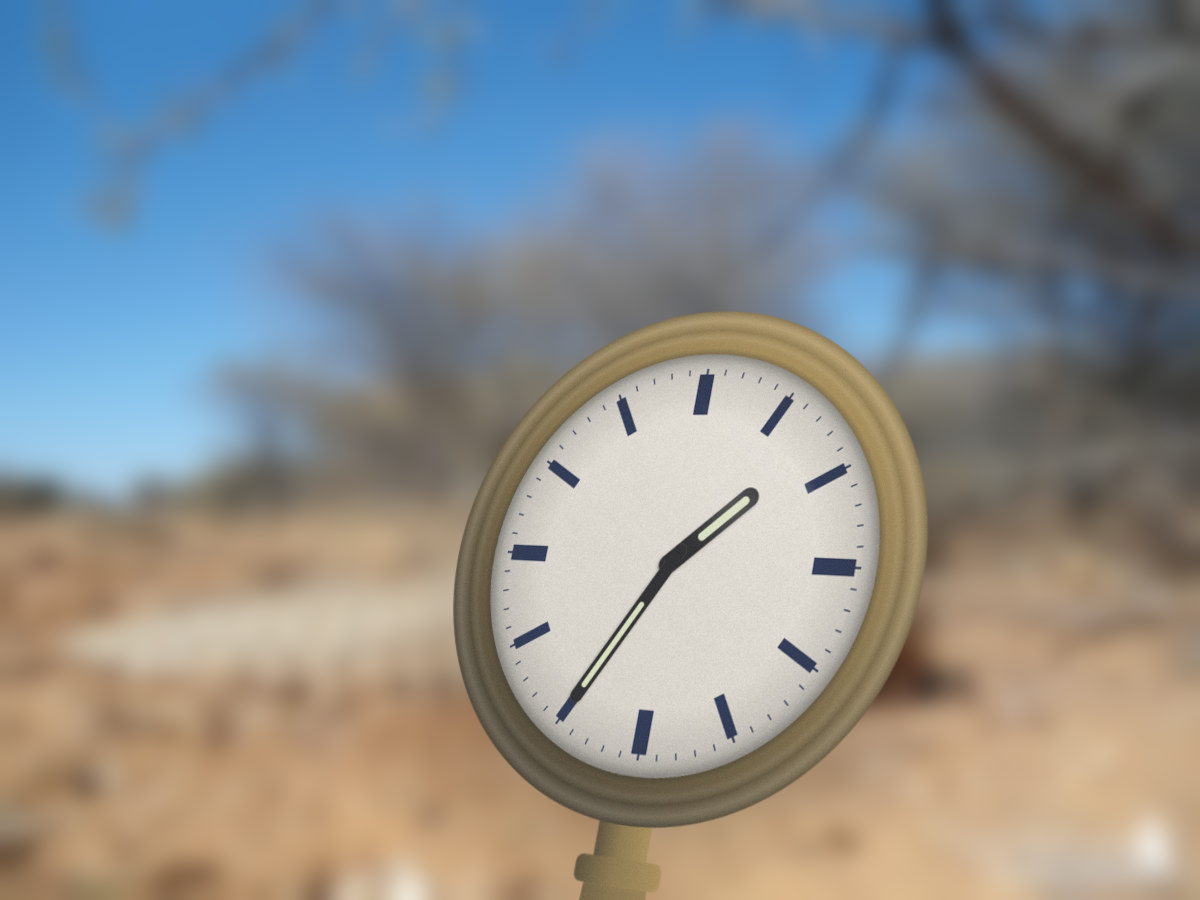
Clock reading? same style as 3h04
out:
1h35
